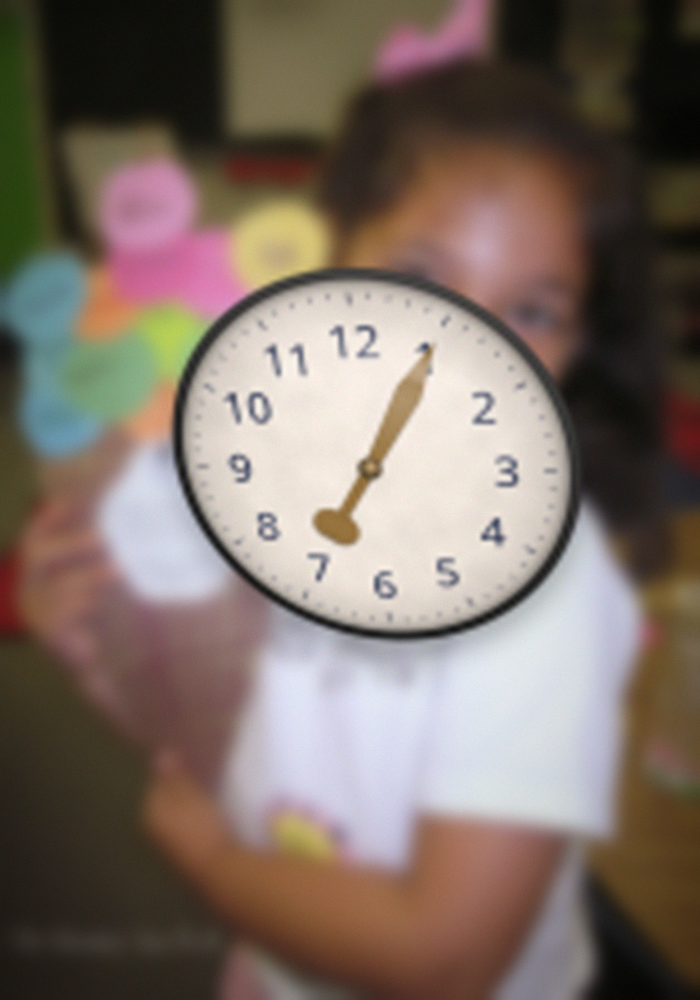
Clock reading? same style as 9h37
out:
7h05
